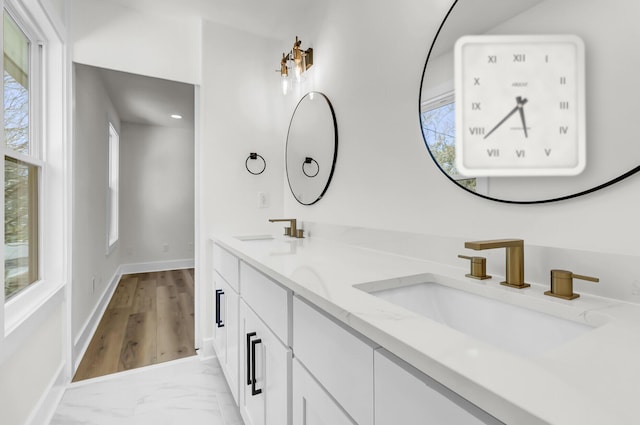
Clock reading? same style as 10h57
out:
5h38
